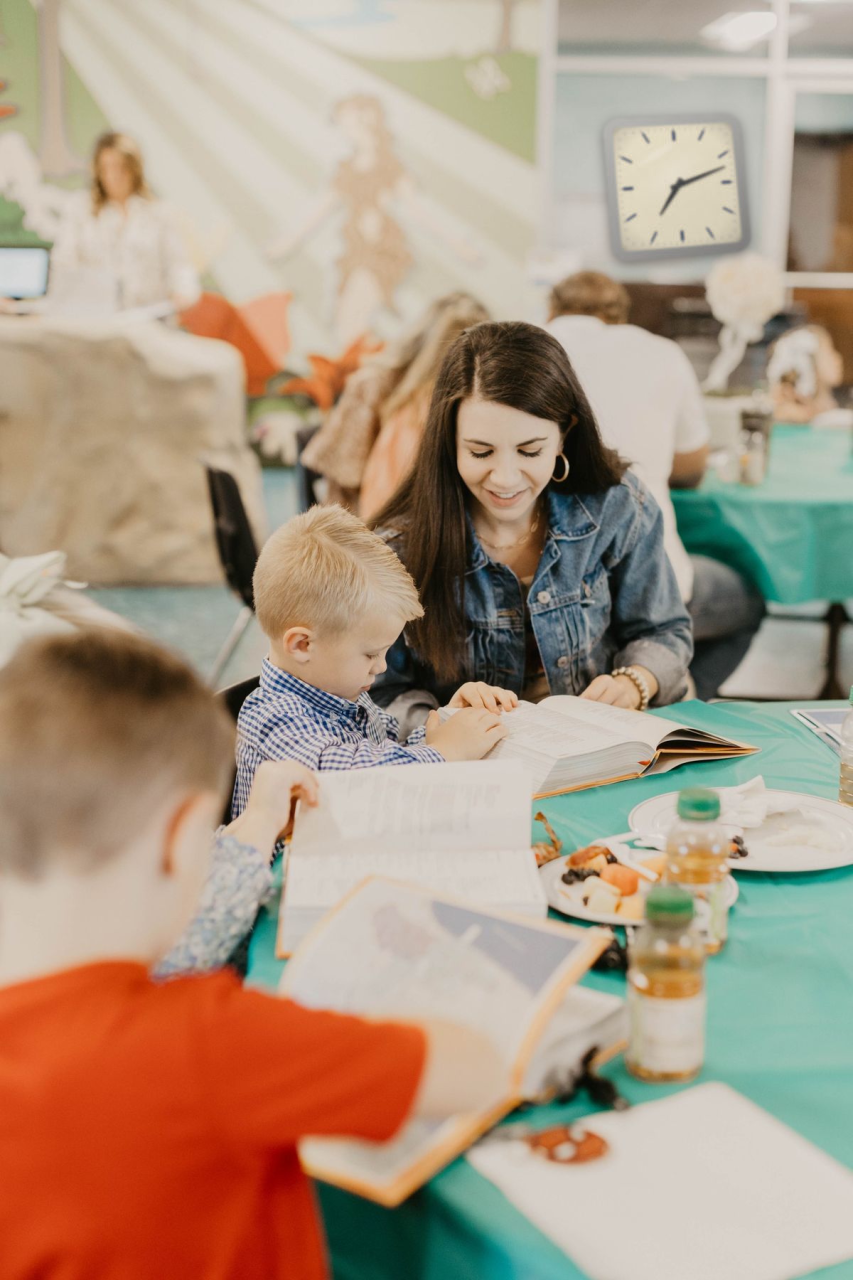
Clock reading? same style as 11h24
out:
7h12
